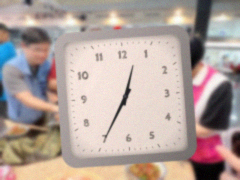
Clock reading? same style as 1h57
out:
12h35
